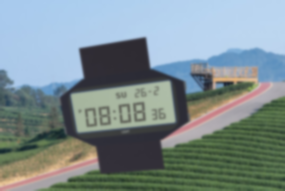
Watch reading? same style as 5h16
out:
8h08
